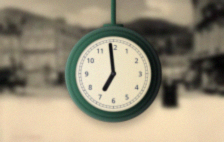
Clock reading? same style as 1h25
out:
6h59
